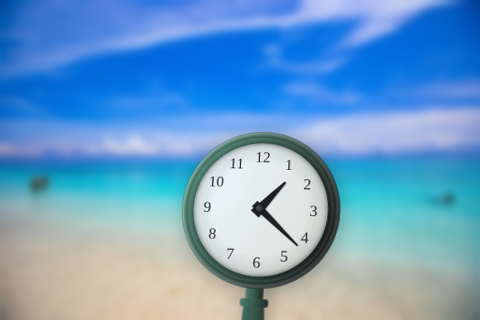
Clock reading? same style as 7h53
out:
1h22
